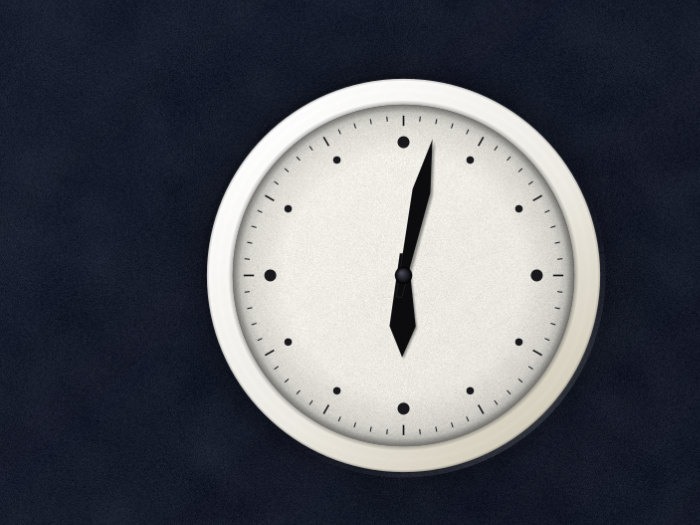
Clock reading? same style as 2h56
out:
6h02
